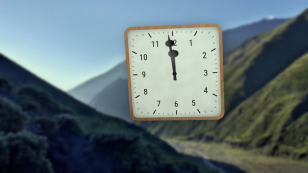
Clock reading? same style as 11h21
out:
11h59
